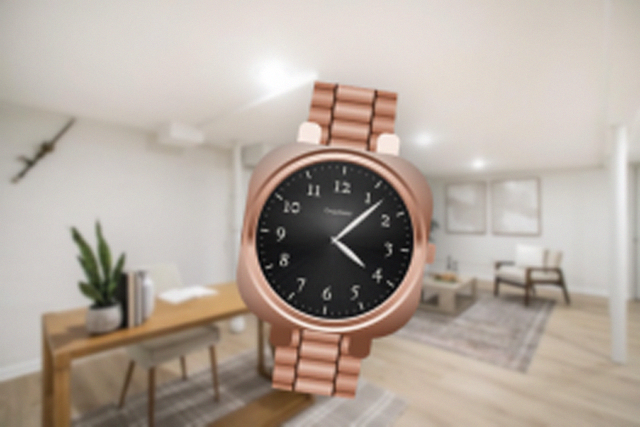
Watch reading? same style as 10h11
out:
4h07
